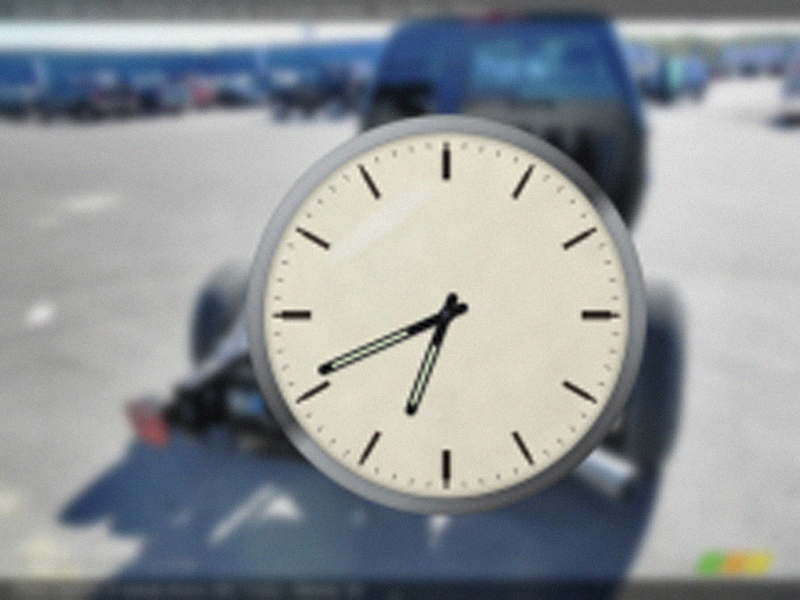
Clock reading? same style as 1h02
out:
6h41
